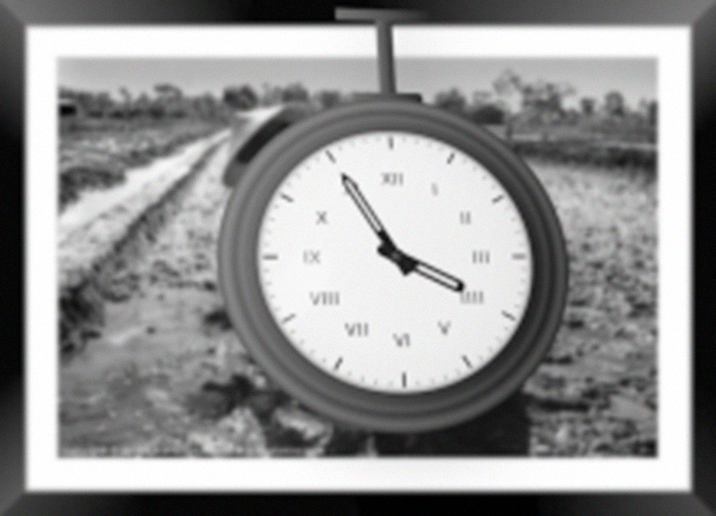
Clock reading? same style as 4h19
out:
3h55
